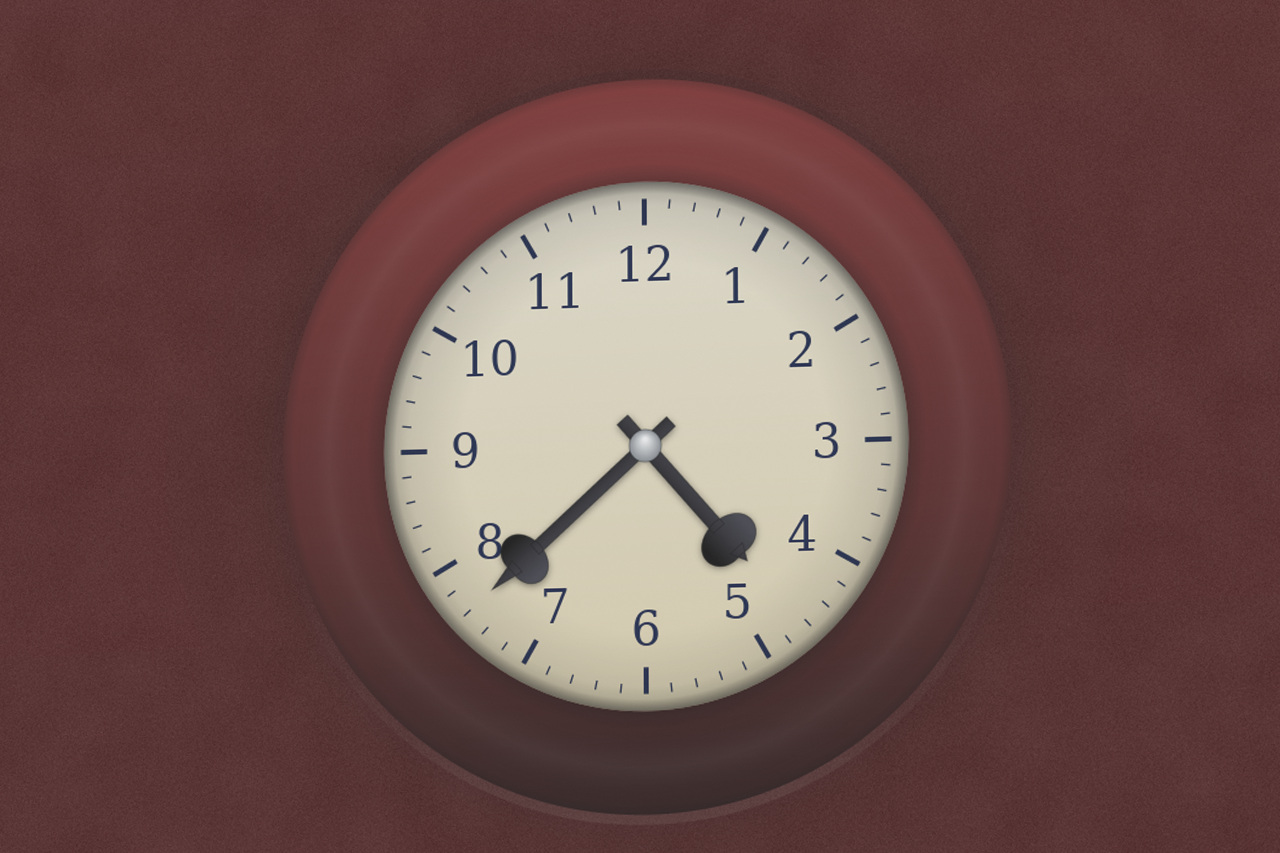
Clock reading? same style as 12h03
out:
4h38
